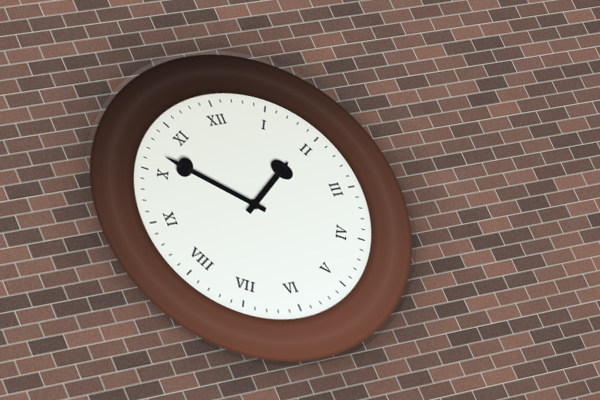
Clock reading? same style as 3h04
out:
1h52
